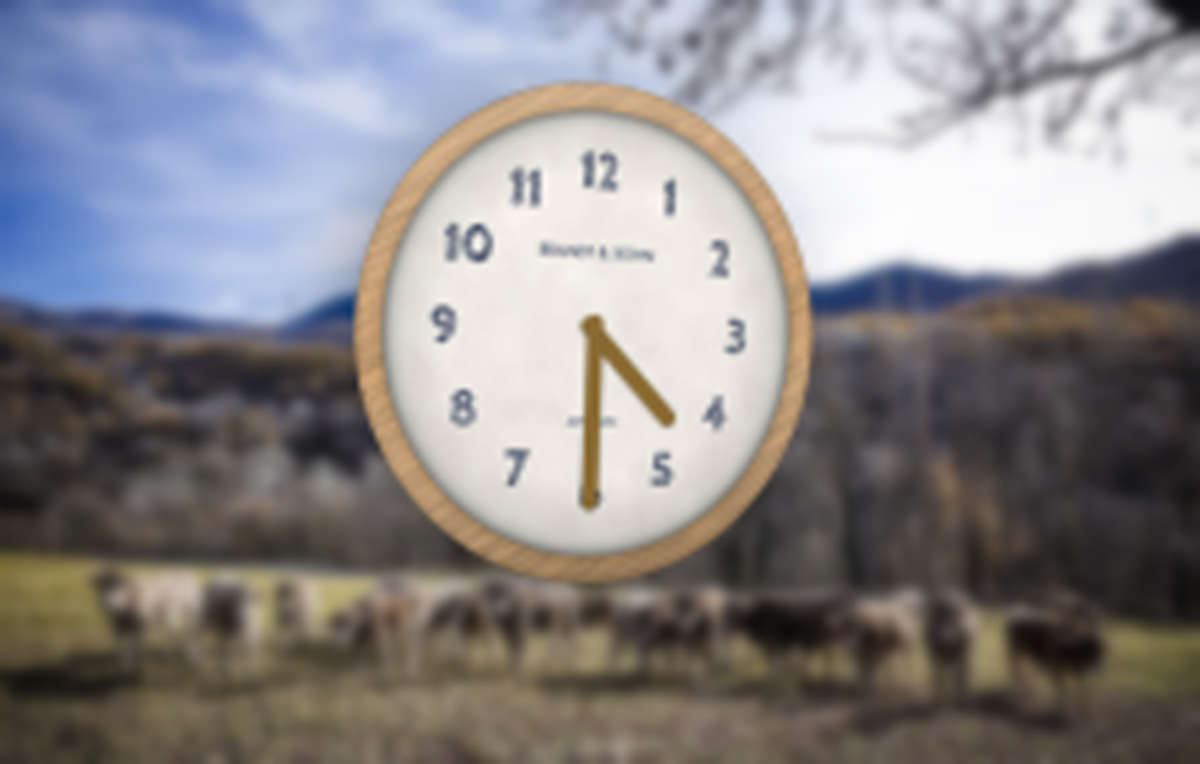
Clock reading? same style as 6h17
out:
4h30
